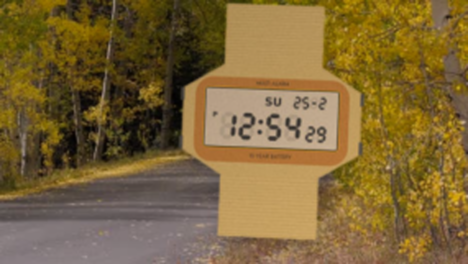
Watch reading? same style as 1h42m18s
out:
12h54m29s
